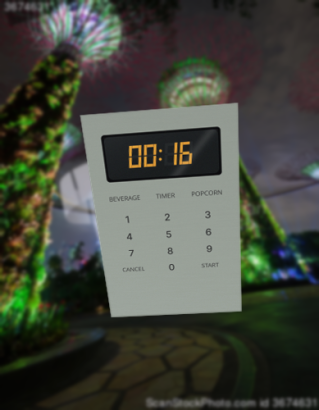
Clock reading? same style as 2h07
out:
0h16
